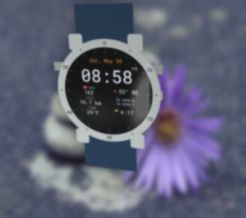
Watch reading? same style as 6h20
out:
8h58
